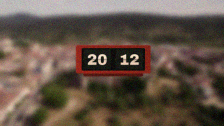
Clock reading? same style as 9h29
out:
20h12
